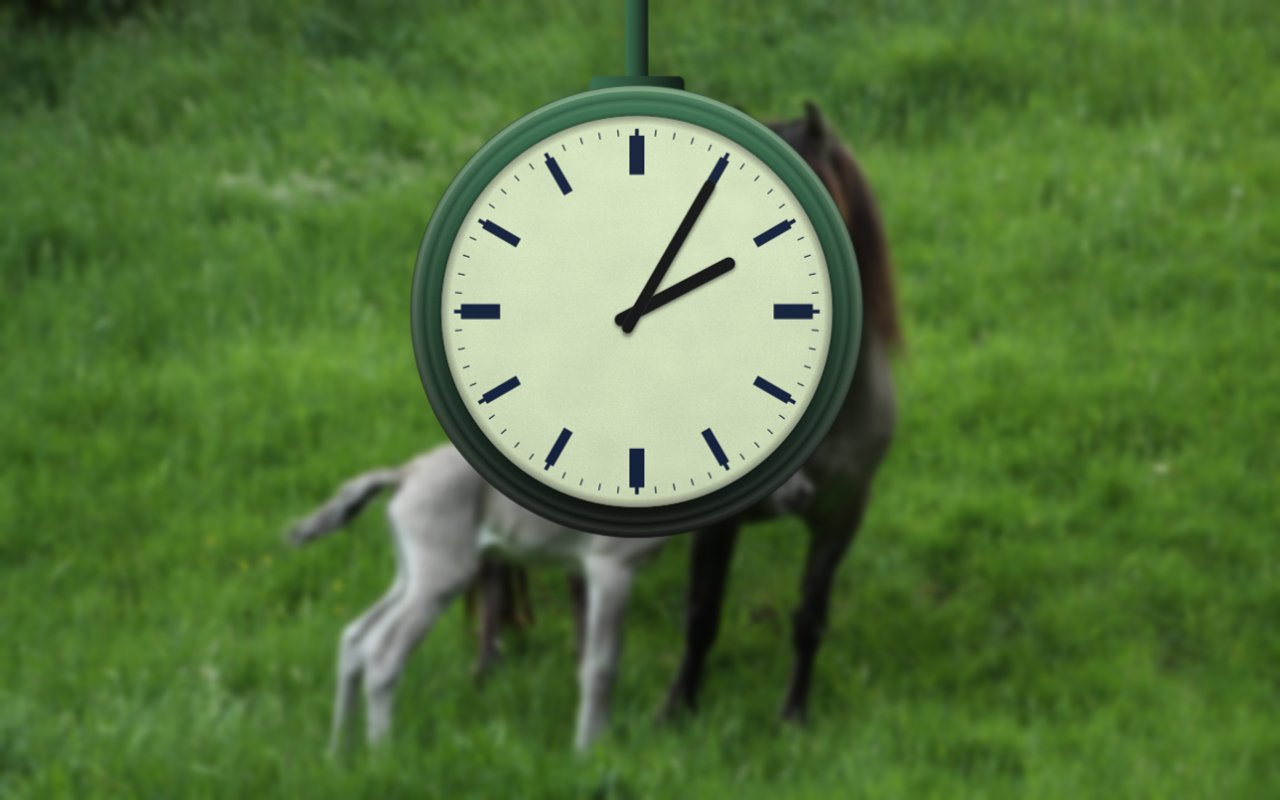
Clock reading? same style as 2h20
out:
2h05
